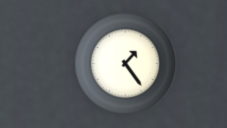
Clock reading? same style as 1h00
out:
1h24
